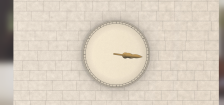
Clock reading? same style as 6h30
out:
3h16
